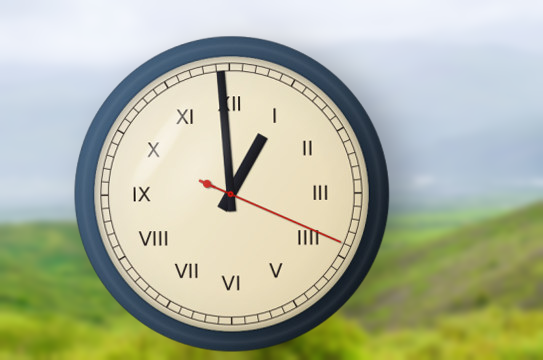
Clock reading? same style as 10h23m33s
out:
12h59m19s
